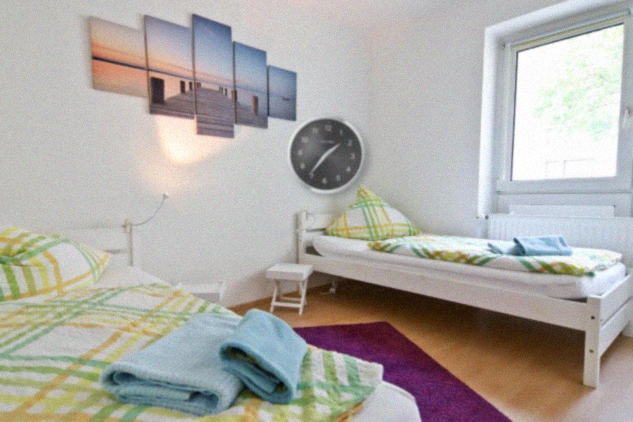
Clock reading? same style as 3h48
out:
1h36
